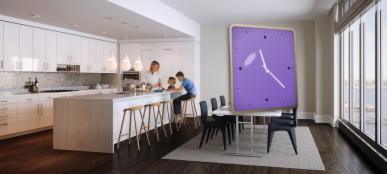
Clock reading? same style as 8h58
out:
11h22
